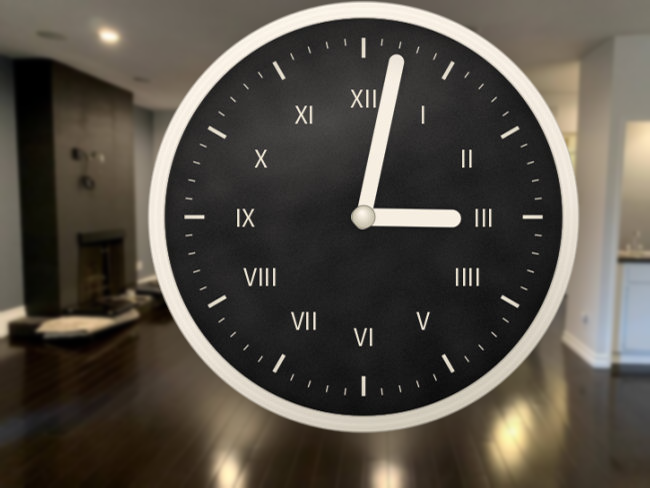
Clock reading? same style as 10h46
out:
3h02
